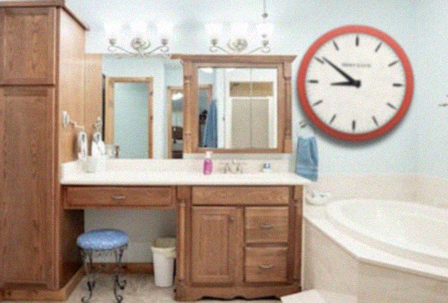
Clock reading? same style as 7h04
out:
8h51
